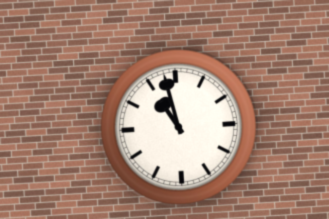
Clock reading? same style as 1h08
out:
10h58
